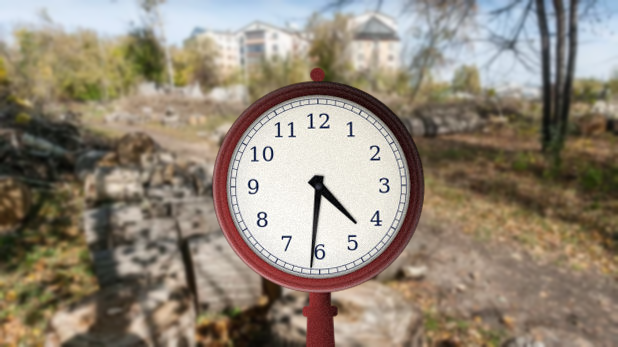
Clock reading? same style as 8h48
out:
4h31
